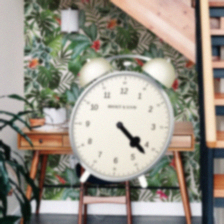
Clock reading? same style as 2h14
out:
4h22
